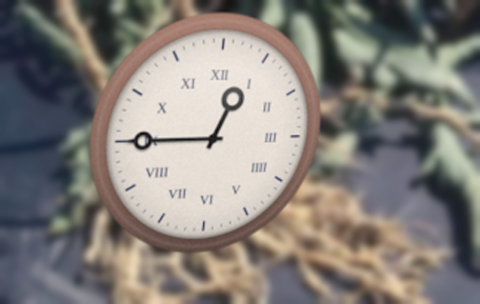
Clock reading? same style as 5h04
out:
12h45
